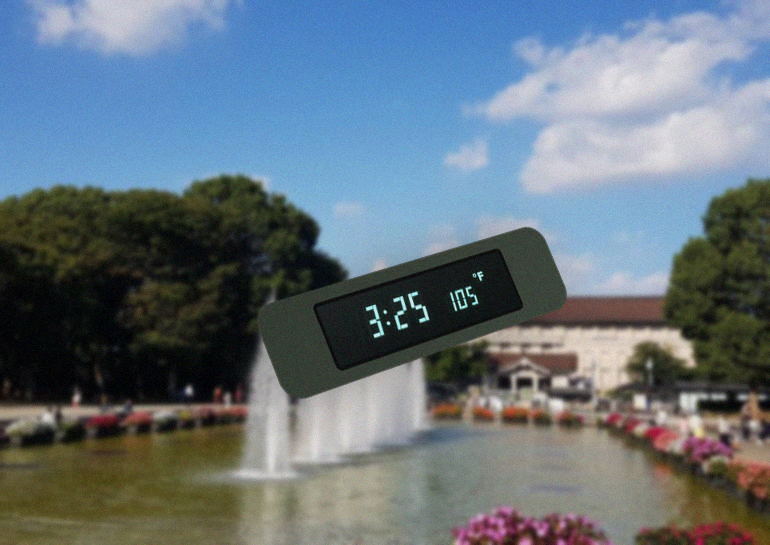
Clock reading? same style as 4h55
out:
3h25
